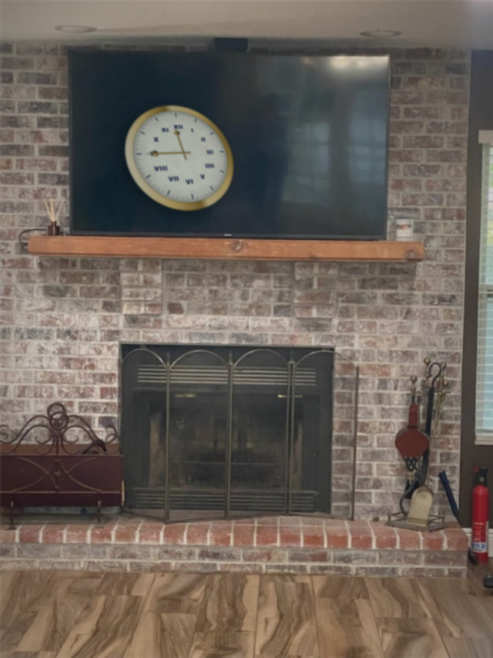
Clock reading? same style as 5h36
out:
11h45
